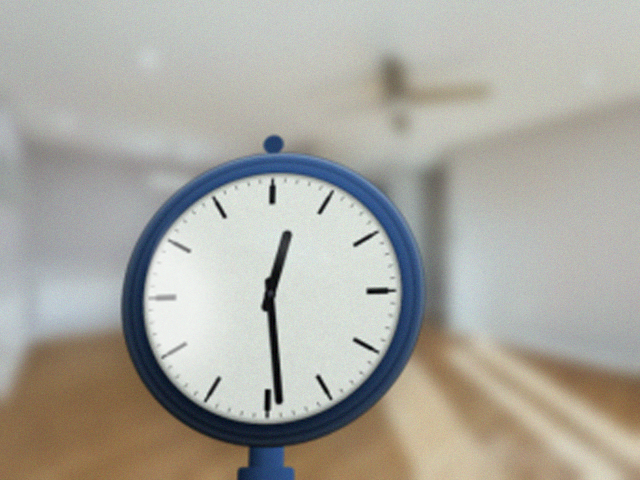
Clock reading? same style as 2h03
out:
12h29
